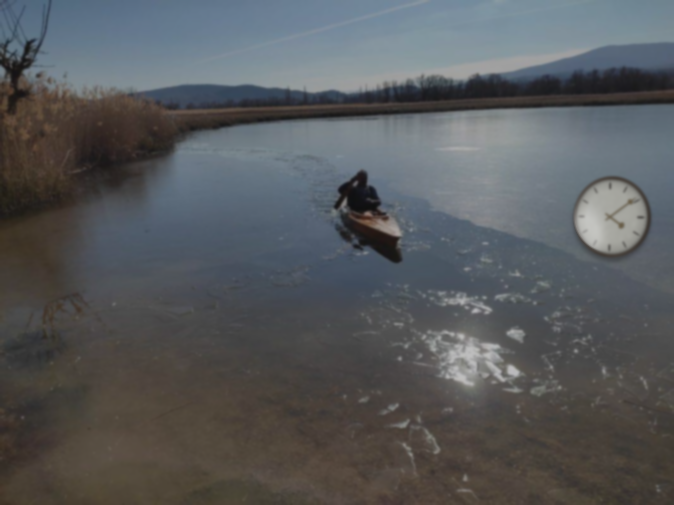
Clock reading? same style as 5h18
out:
4h09
